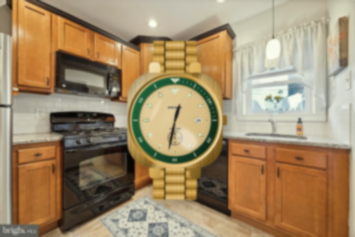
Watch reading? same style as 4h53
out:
12h32
